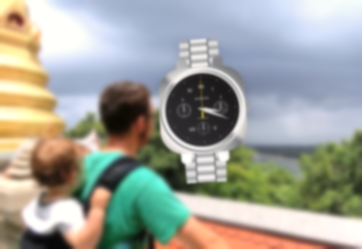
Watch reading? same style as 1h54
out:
3h19
